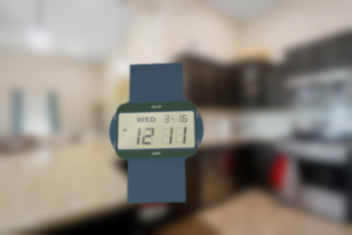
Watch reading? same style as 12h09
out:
12h11
